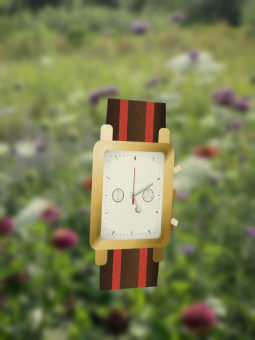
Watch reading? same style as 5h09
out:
5h10
